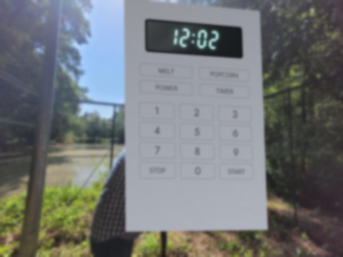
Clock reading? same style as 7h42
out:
12h02
